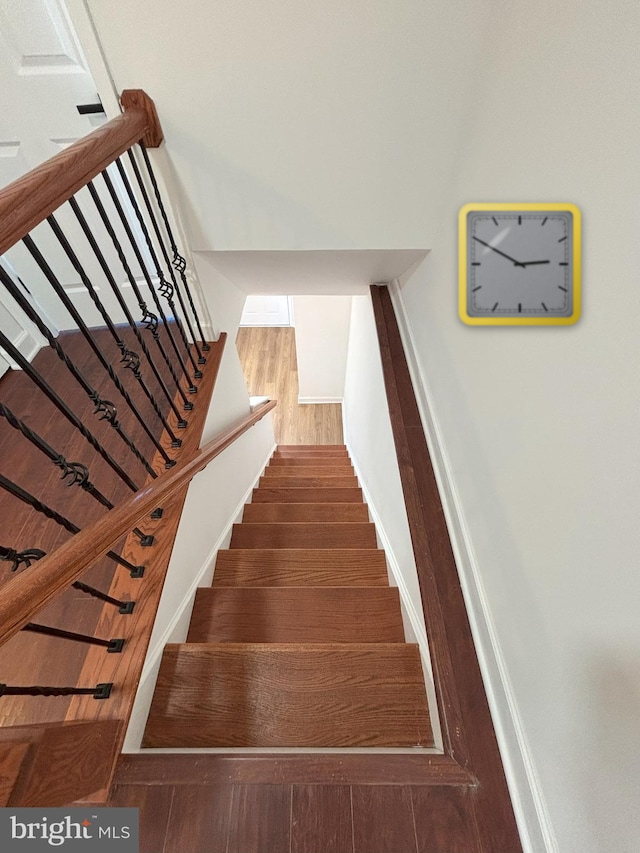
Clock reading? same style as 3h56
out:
2h50
